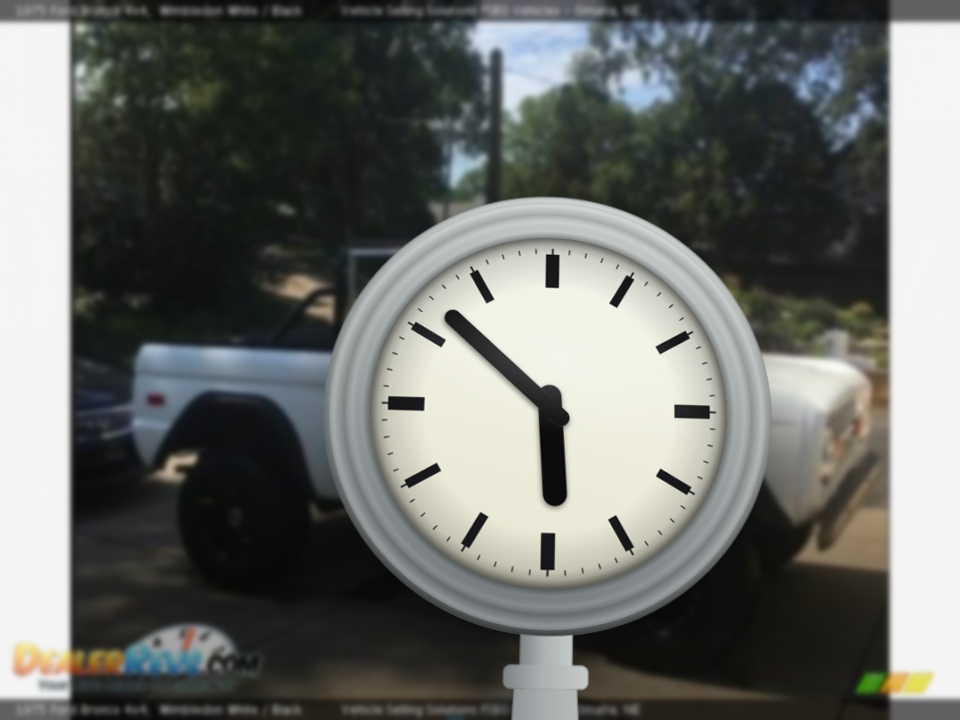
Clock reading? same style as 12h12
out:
5h52
